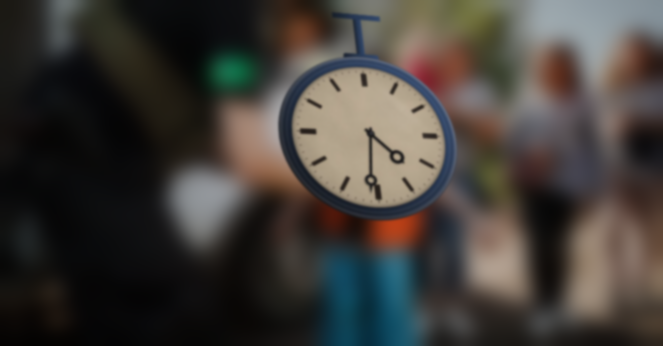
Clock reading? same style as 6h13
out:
4h31
